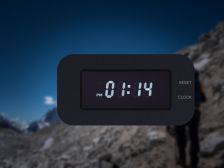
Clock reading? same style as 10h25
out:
1h14
